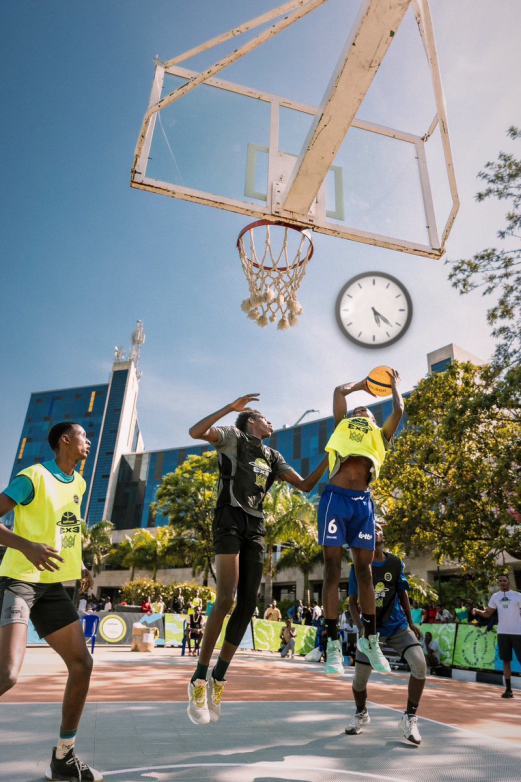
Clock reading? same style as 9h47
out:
5h22
